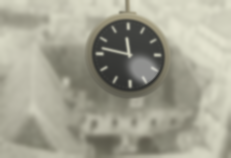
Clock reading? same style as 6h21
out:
11h47
